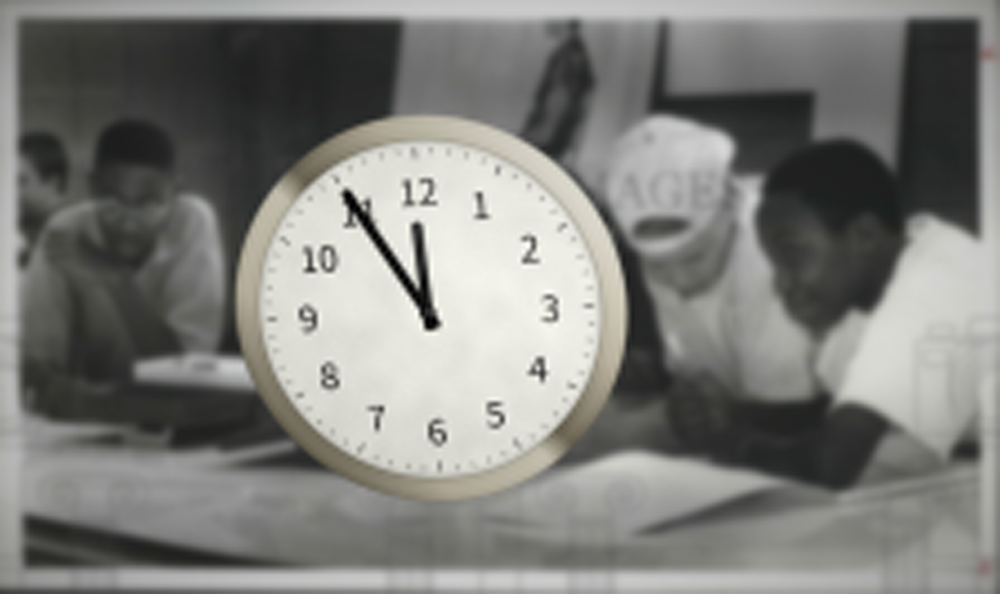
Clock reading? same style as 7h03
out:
11h55
